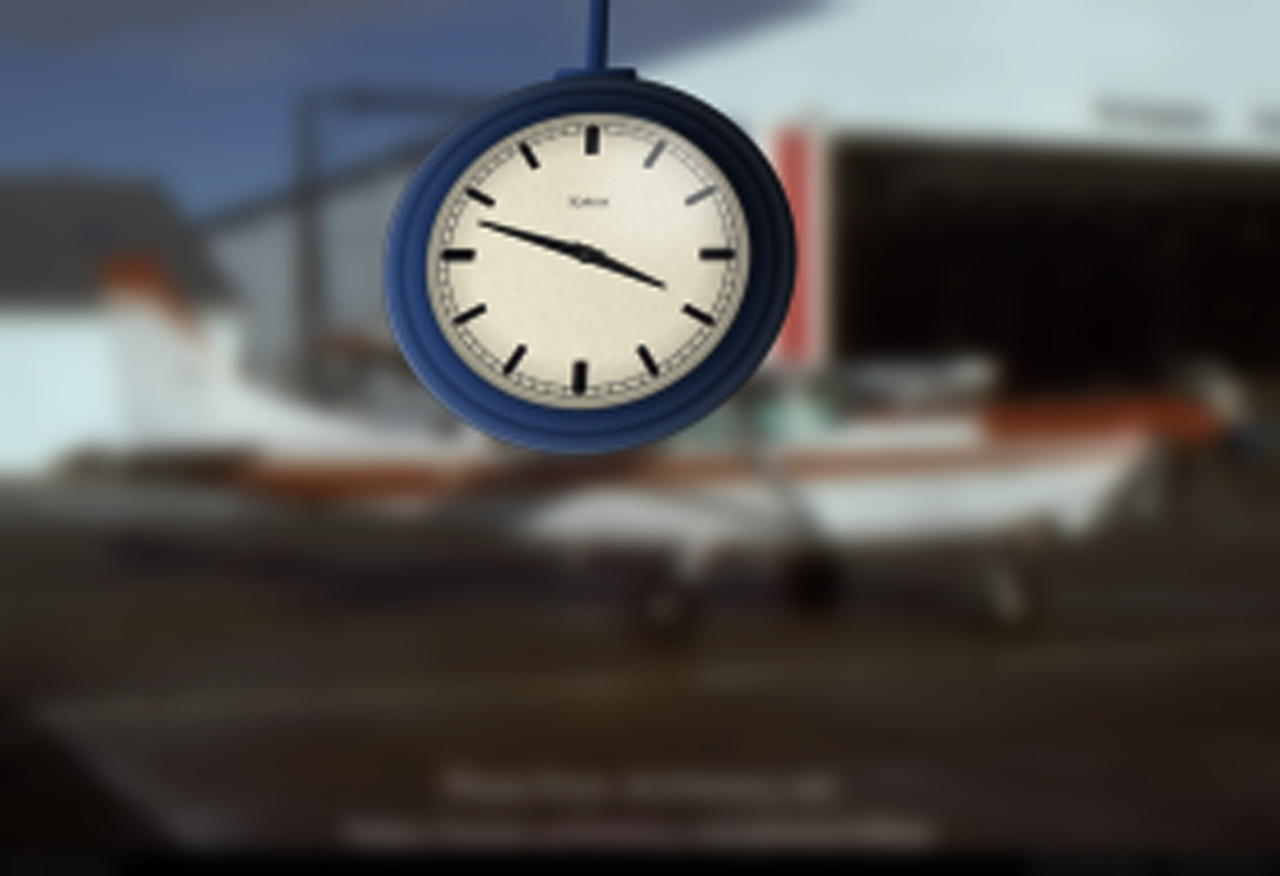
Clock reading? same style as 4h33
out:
3h48
